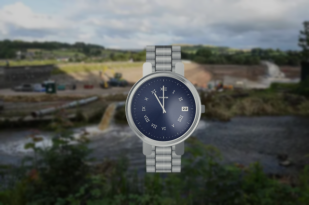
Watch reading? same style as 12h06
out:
11h00
